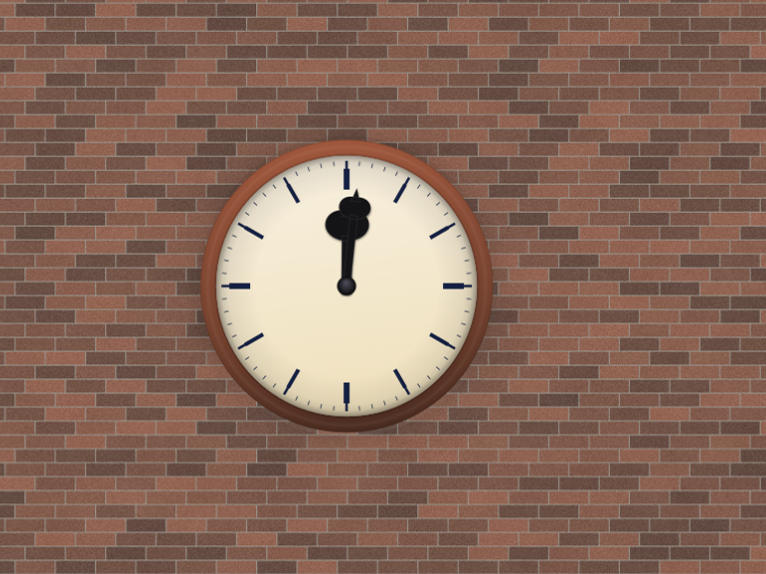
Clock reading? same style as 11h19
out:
12h01
